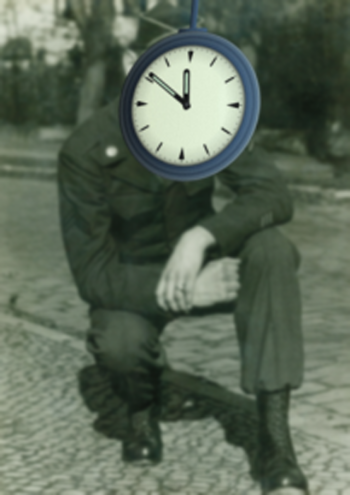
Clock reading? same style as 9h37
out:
11h51
